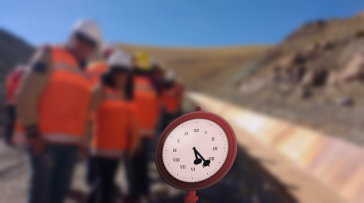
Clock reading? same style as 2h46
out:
5h23
